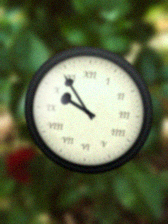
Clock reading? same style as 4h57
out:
9h54
